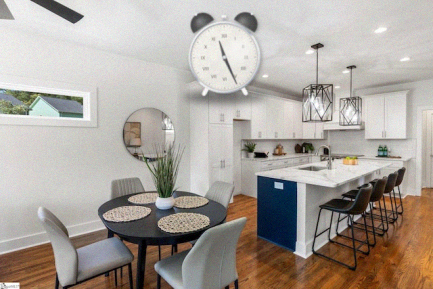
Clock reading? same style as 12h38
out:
11h26
